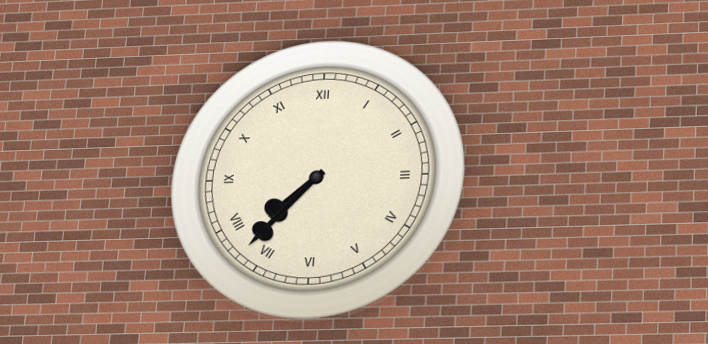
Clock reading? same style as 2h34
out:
7h37
